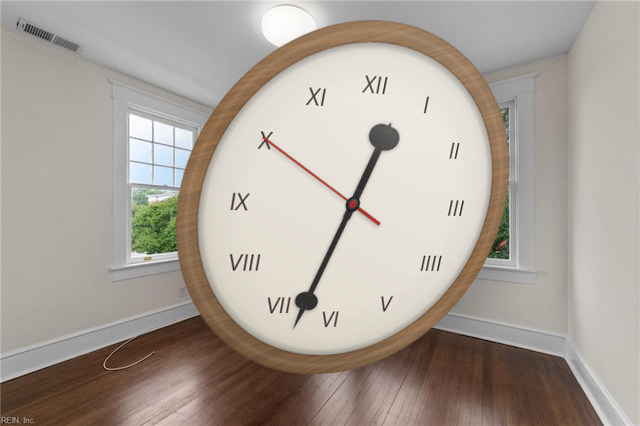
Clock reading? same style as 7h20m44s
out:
12h32m50s
